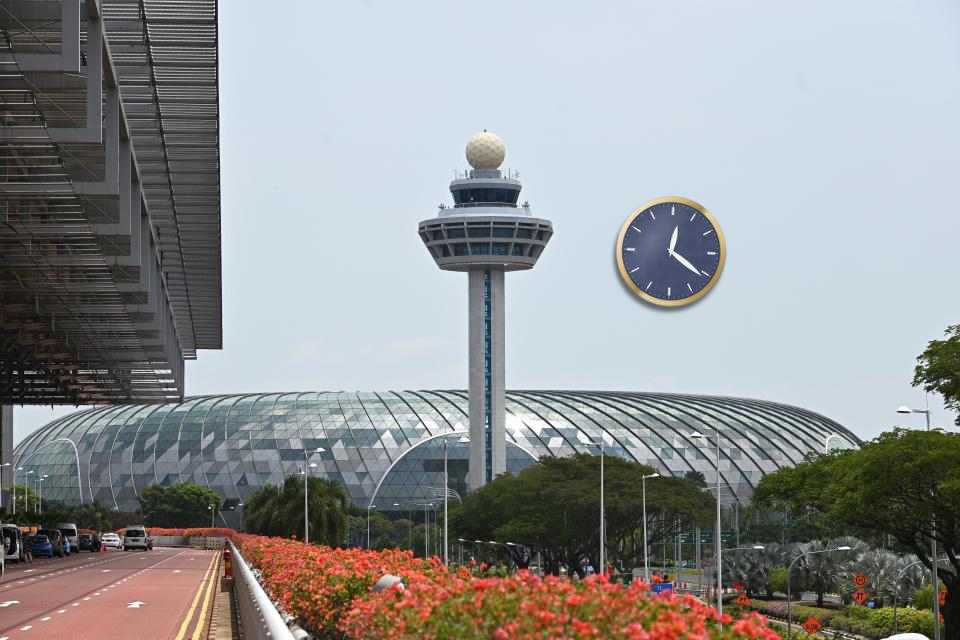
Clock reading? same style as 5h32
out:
12h21
